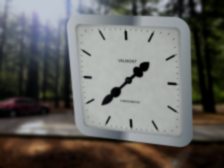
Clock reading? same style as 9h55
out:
1h38
